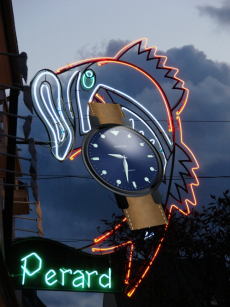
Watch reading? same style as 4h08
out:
9h32
